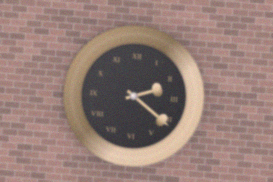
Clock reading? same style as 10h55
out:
2h21
